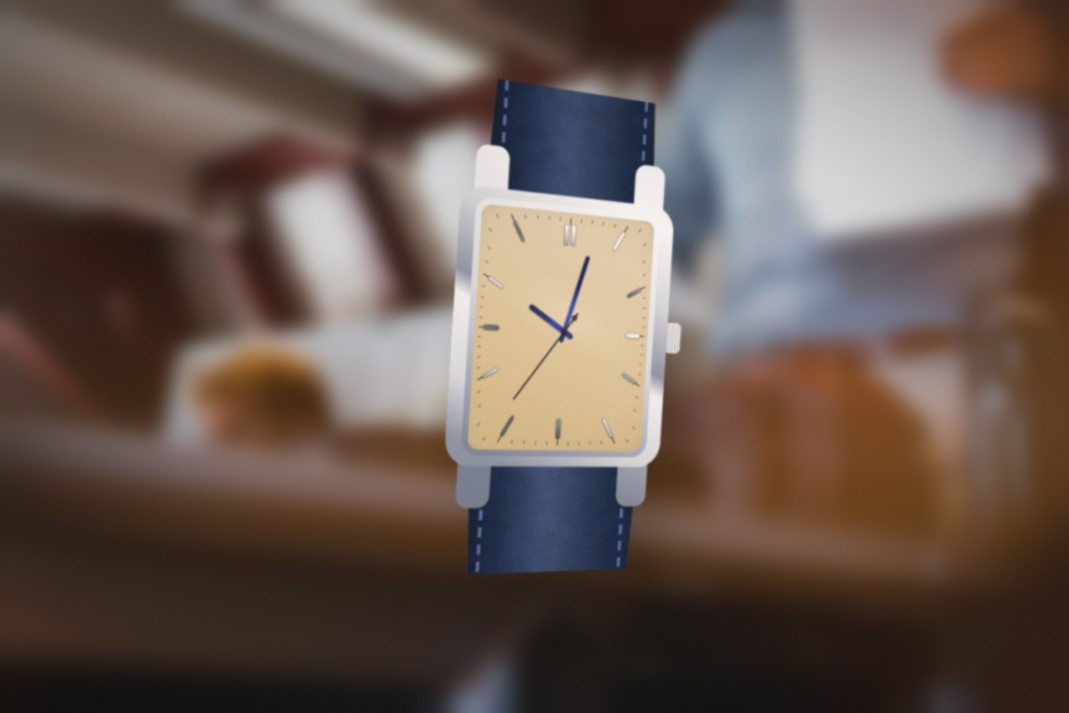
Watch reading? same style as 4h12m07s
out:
10h02m36s
